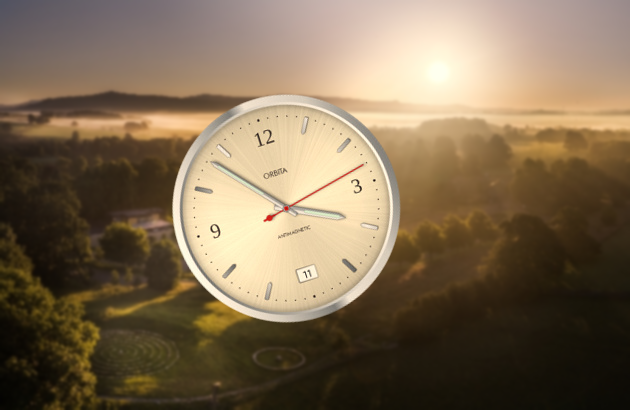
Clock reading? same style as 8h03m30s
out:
3h53m13s
